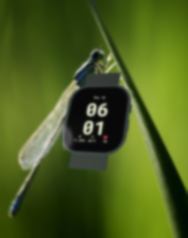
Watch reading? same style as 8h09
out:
6h01
